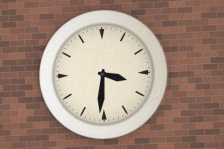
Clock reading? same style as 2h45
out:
3h31
